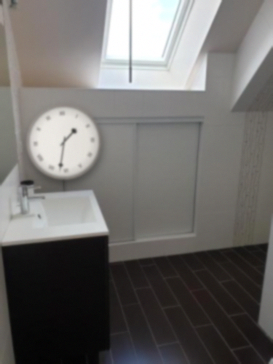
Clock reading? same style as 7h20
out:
1h32
